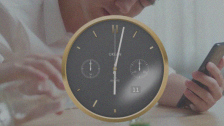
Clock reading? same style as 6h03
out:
6h02
